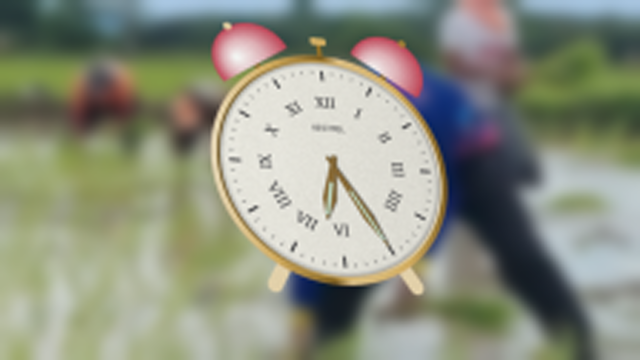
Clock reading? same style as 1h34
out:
6h25
